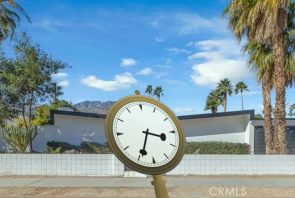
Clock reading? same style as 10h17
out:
3h34
